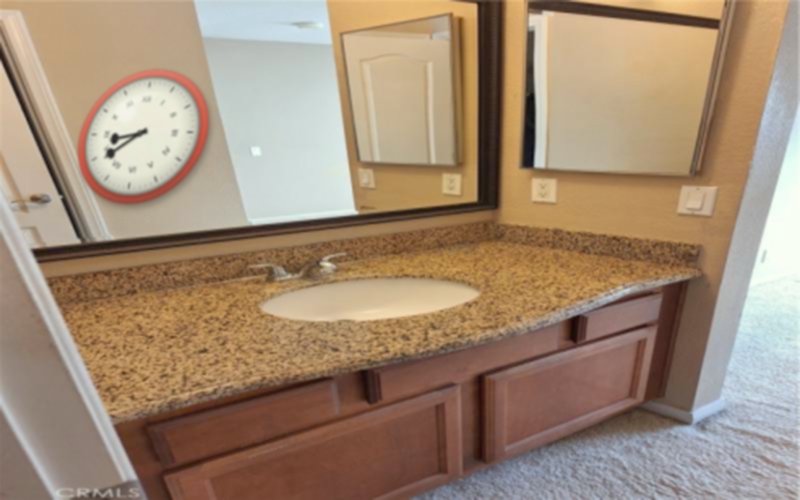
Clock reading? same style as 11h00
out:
8h39
